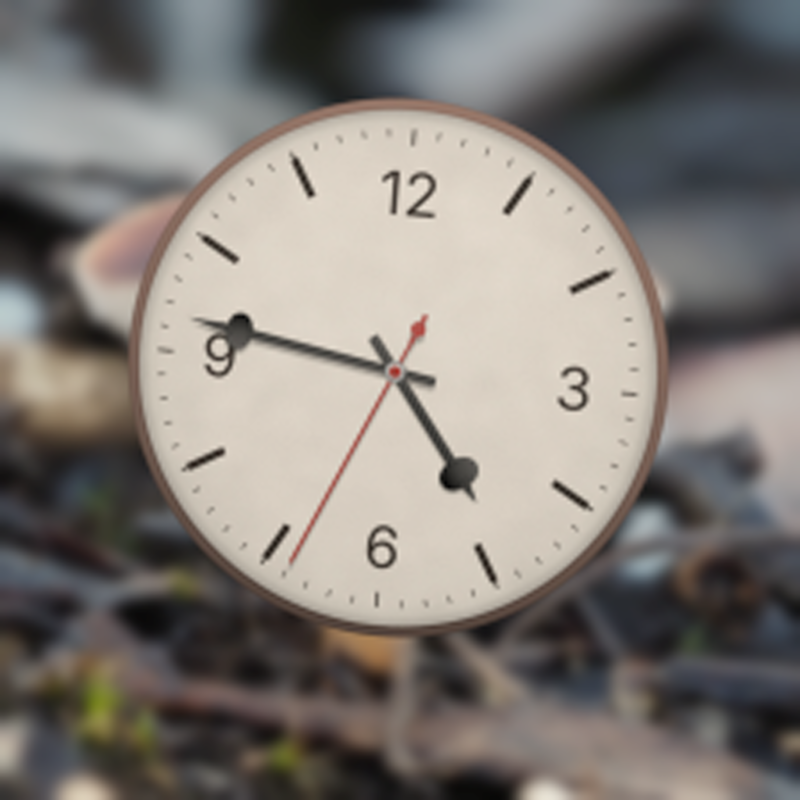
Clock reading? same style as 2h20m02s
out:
4h46m34s
